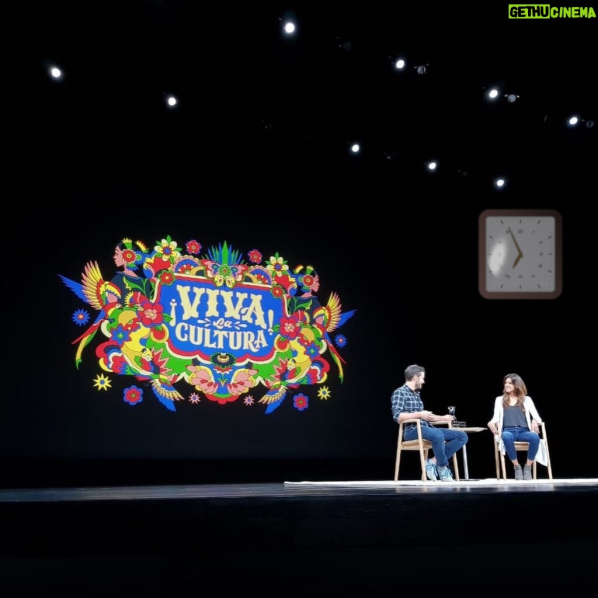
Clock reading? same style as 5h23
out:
6h56
